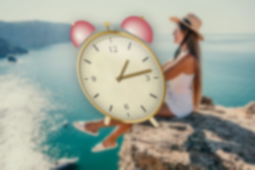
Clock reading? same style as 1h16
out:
1h13
